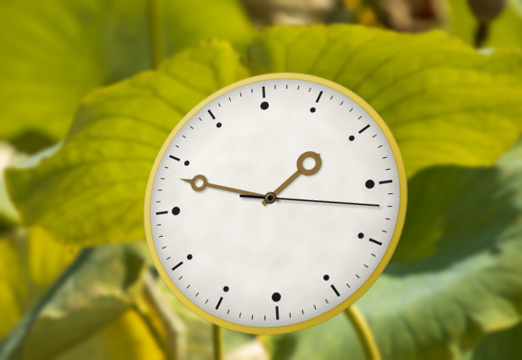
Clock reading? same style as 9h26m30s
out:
1h48m17s
